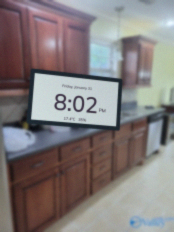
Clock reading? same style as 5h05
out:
8h02
